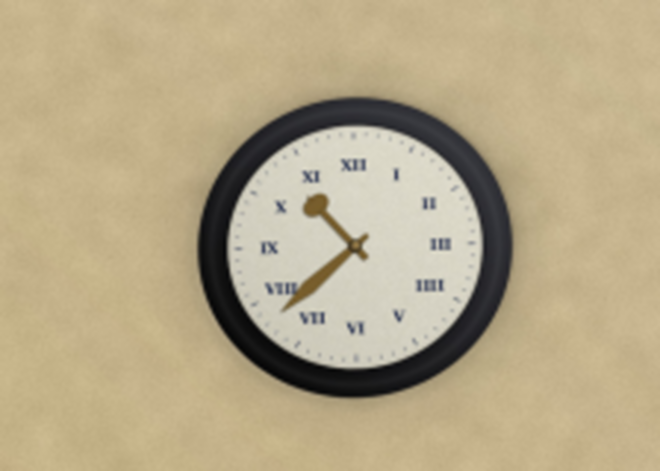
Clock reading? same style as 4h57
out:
10h38
